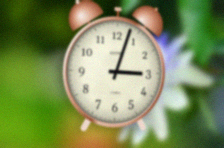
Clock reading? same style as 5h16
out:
3h03
